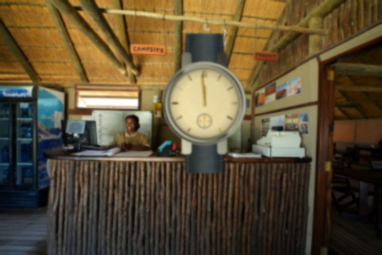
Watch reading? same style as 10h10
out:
11h59
